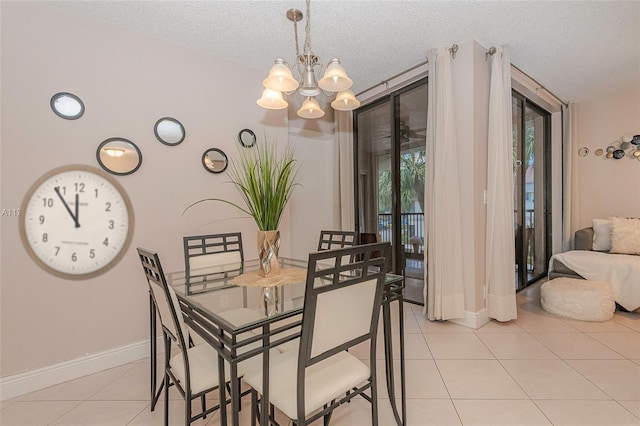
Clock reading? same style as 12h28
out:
11h54
